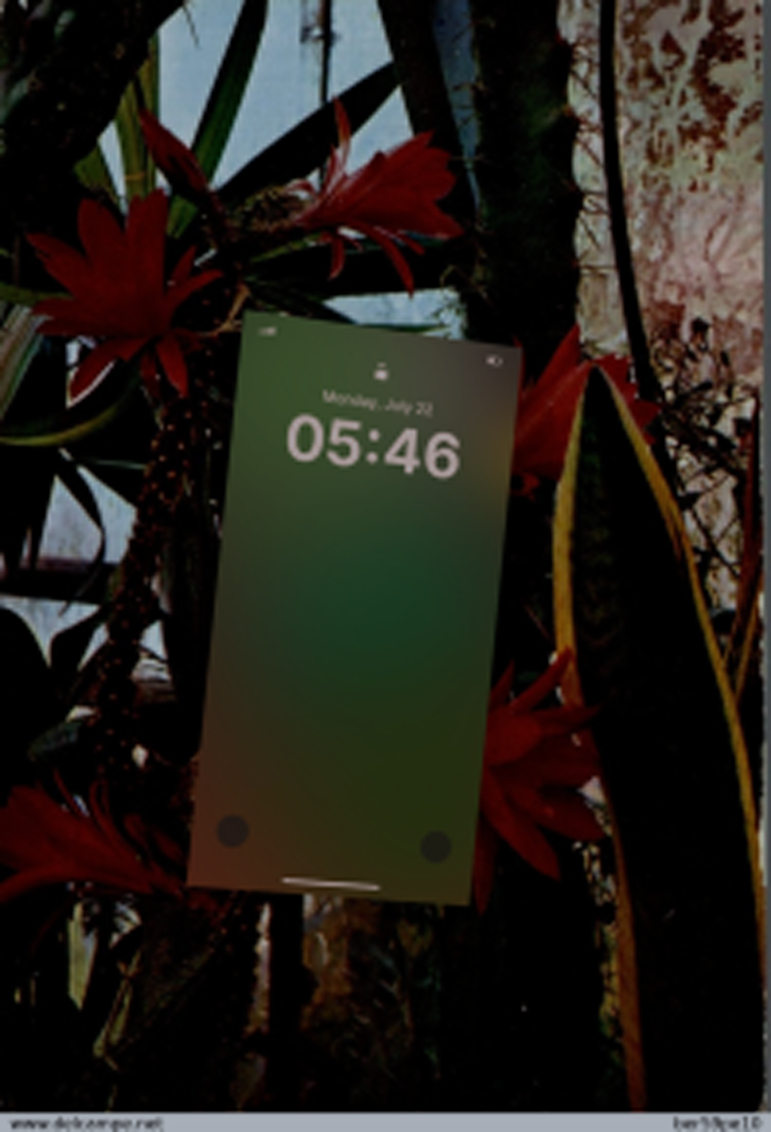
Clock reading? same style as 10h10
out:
5h46
